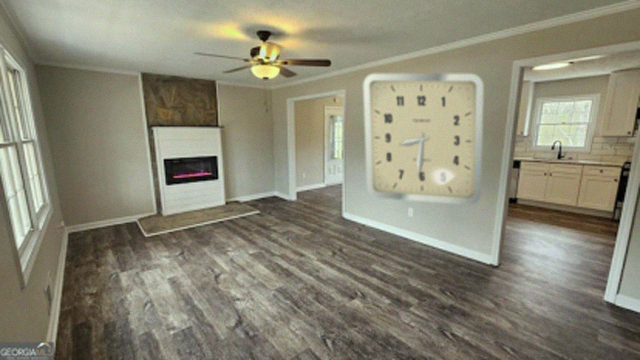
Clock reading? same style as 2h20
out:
8h31
